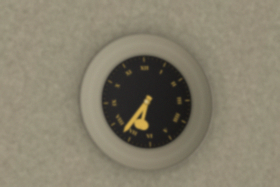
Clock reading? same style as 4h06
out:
6h37
